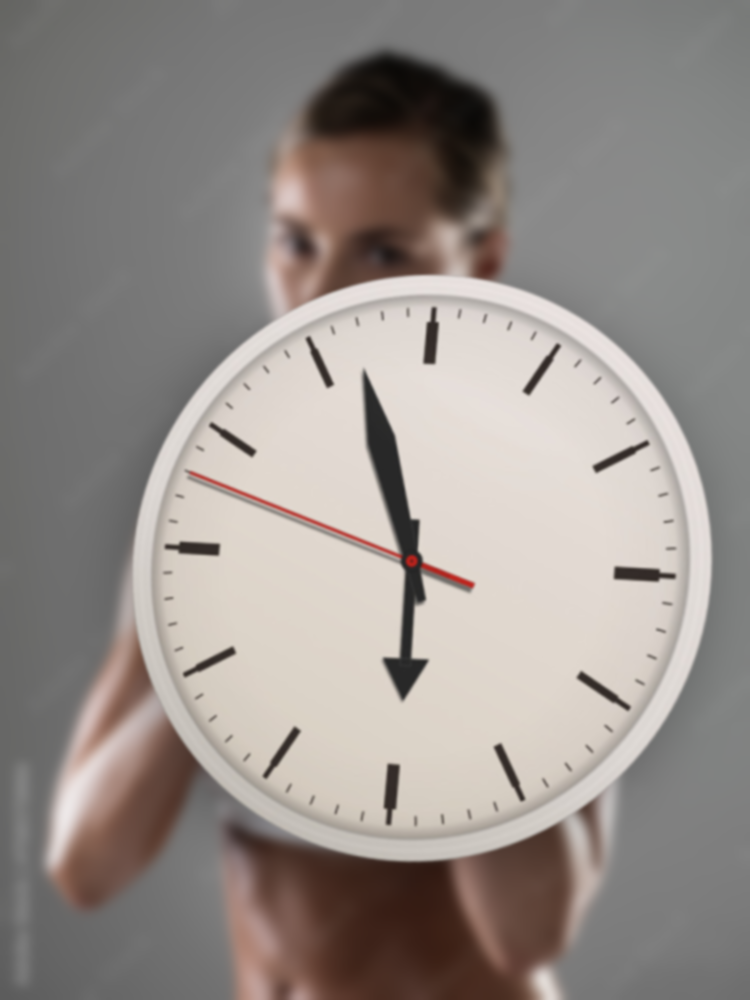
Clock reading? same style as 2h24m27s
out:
5h56m48s
